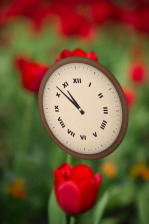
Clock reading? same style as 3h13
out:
10h52
